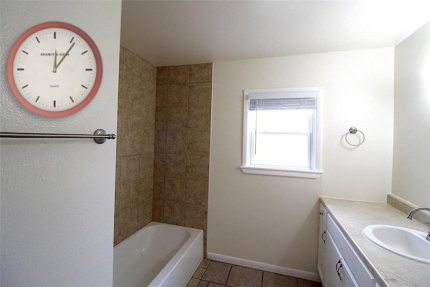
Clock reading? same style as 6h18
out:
12h06
